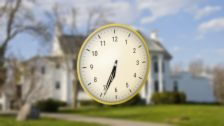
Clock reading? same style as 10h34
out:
6h34
